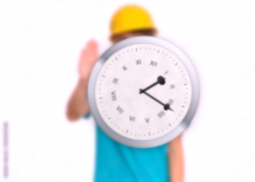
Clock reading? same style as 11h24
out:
1h17
